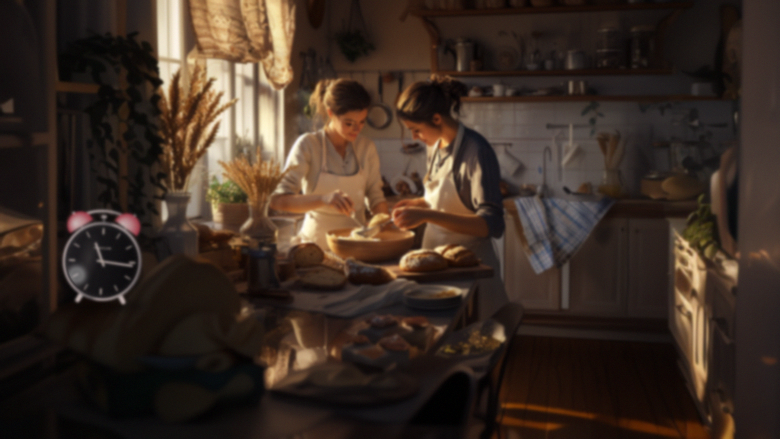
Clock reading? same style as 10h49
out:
11h16
